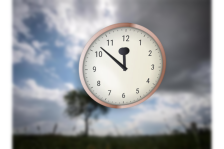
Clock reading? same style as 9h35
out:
11h52
